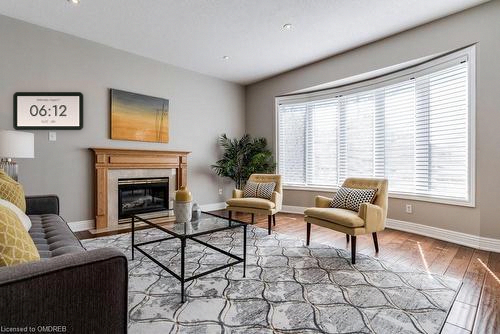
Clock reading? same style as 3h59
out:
6h12
